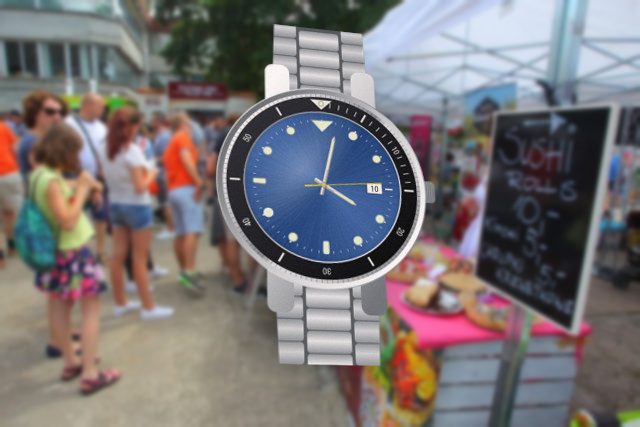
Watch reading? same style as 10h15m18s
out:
4h02m14s
